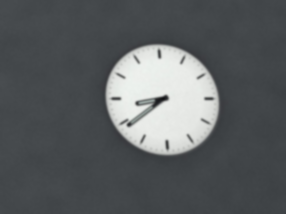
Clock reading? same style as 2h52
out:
8h39
